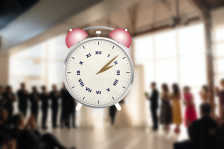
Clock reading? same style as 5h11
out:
2h08
